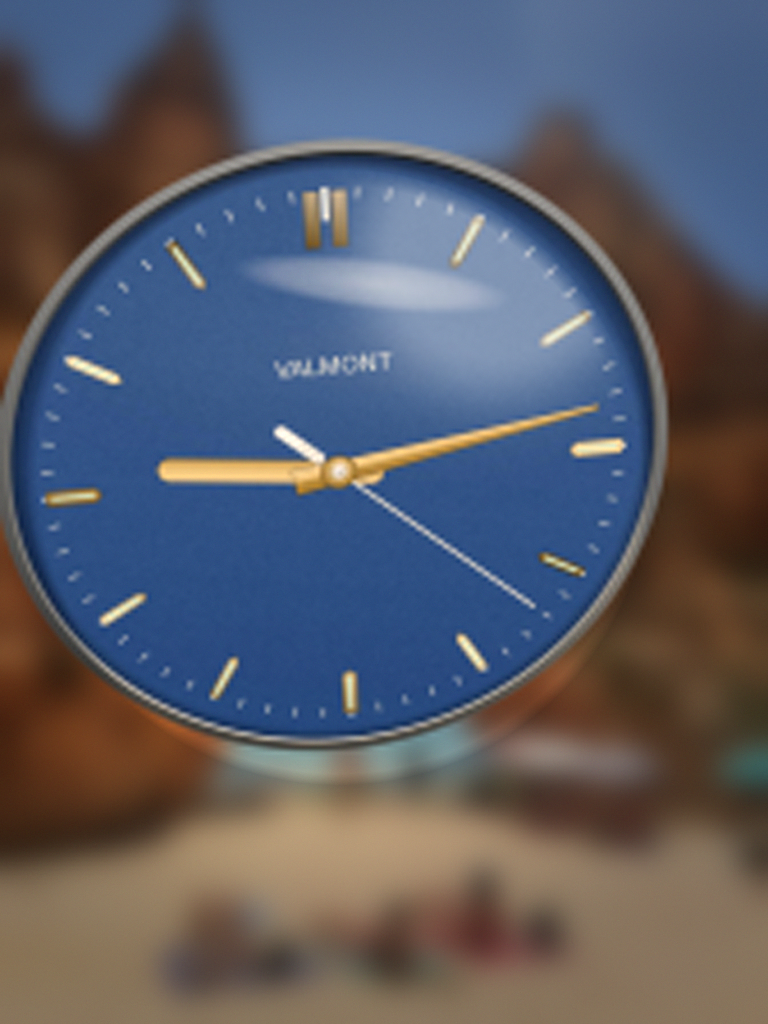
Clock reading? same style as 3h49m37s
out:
9h13m22s
